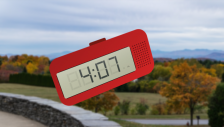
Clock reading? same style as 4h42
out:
4h07
